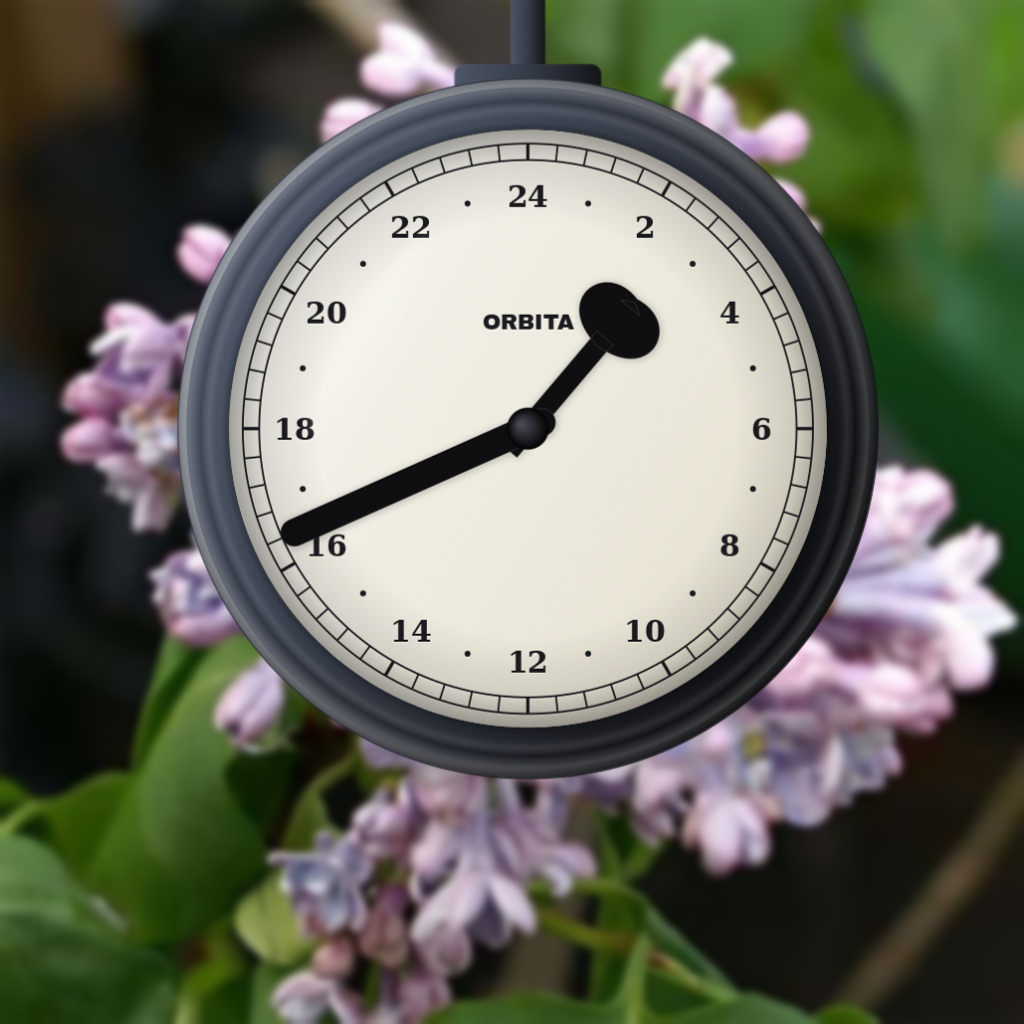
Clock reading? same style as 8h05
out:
2h41
